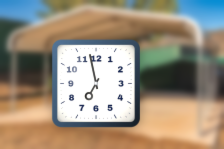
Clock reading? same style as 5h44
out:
6h58
